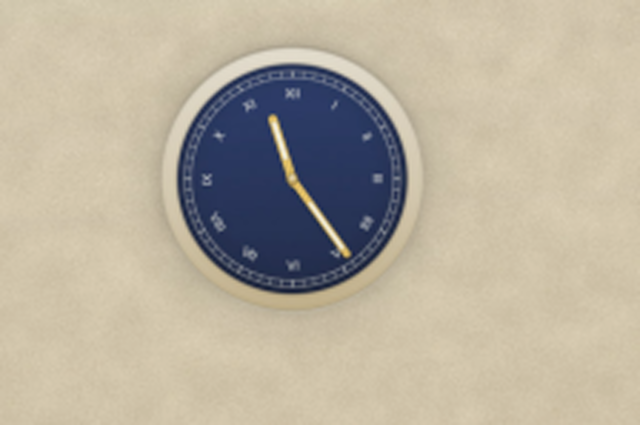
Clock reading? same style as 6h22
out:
11h24
